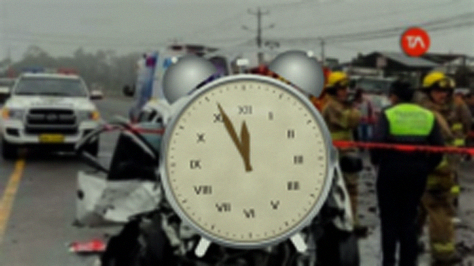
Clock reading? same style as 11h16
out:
11h56
